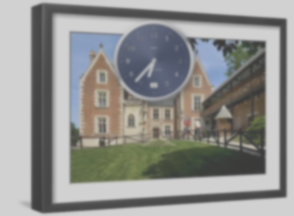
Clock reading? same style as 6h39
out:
6h37
